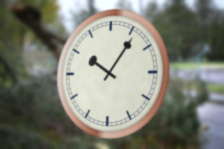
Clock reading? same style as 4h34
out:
10h06
